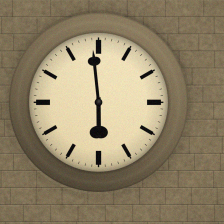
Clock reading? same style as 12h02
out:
5h59
